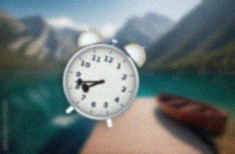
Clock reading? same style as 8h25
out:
7h42
